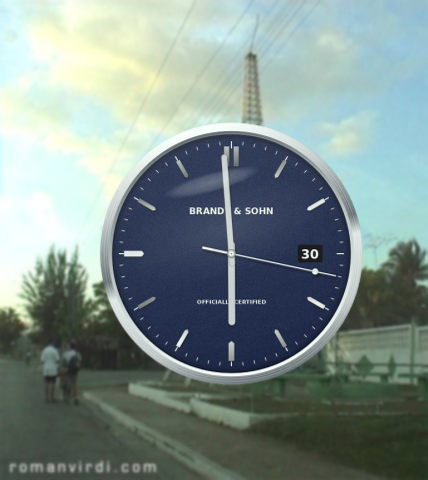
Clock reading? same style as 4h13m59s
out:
5h59m17s
